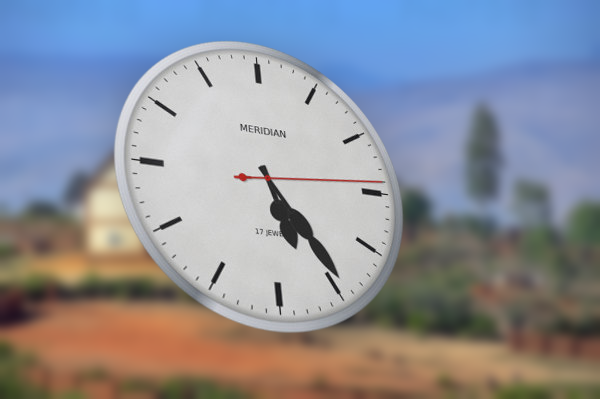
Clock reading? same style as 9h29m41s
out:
5h24m14s
